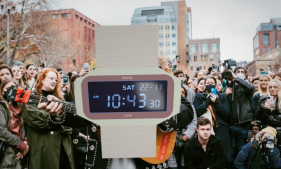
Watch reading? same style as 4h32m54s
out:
10h43m30s
